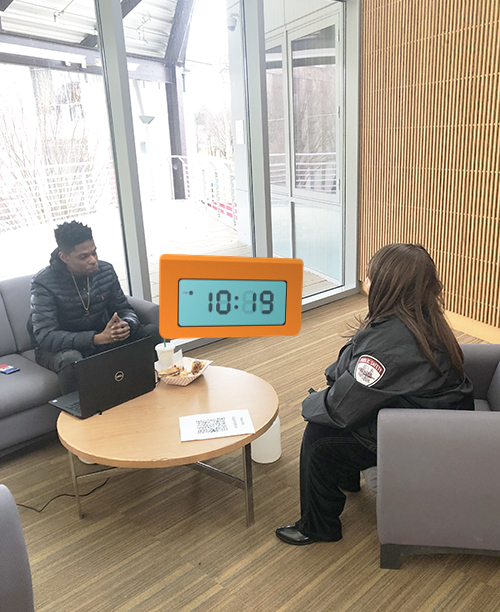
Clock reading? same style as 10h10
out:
10h19
